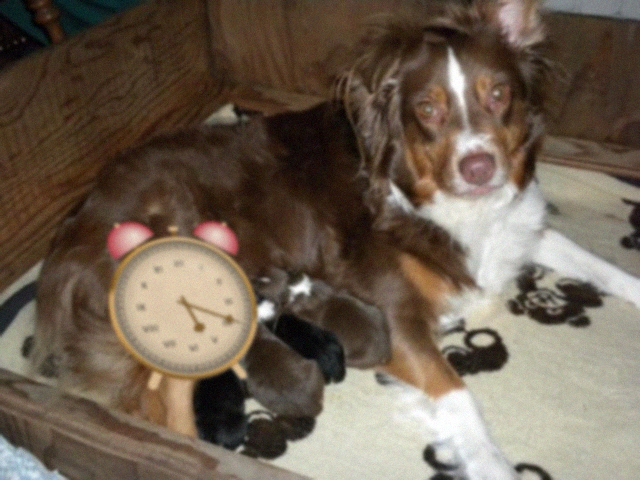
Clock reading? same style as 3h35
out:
5h19
